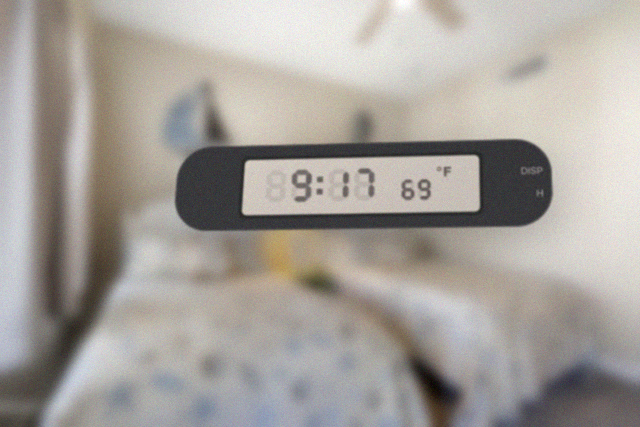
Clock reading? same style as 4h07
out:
9h17
